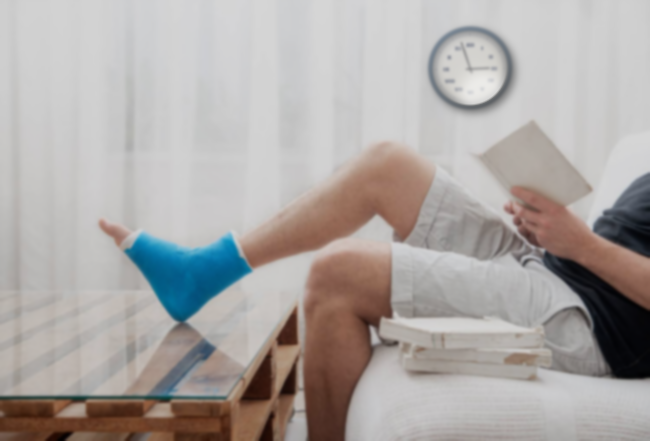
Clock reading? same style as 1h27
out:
2h57
